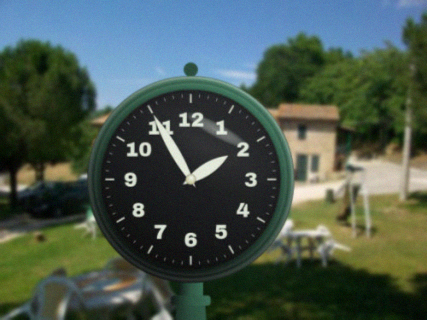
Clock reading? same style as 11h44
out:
1h55
